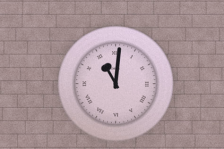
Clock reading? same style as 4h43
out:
11h01
